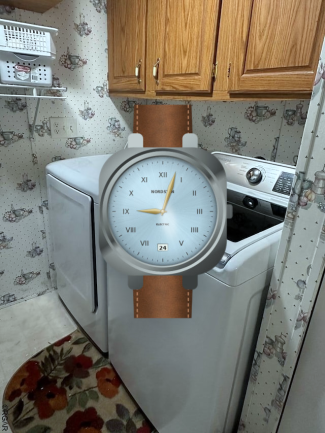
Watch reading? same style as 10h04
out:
9h03
